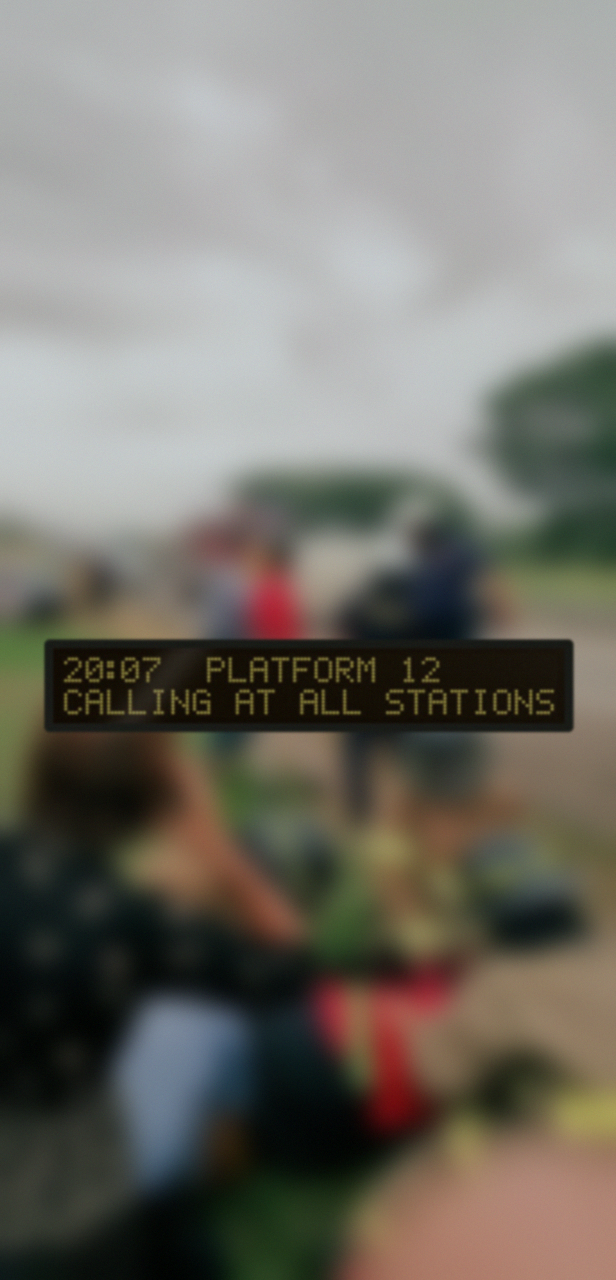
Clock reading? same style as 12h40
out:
20h07
